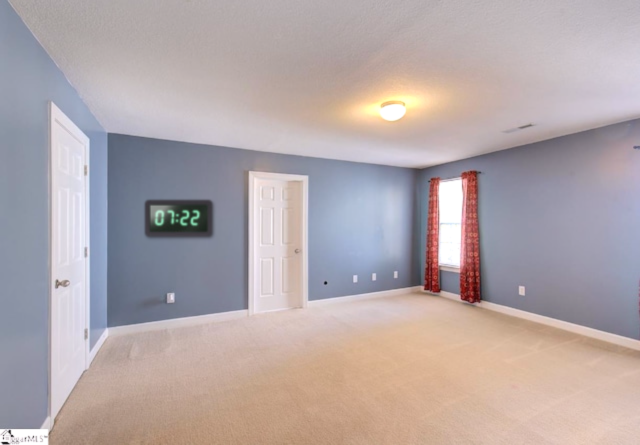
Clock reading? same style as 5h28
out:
7h22
